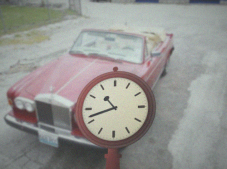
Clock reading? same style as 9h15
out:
10h42
